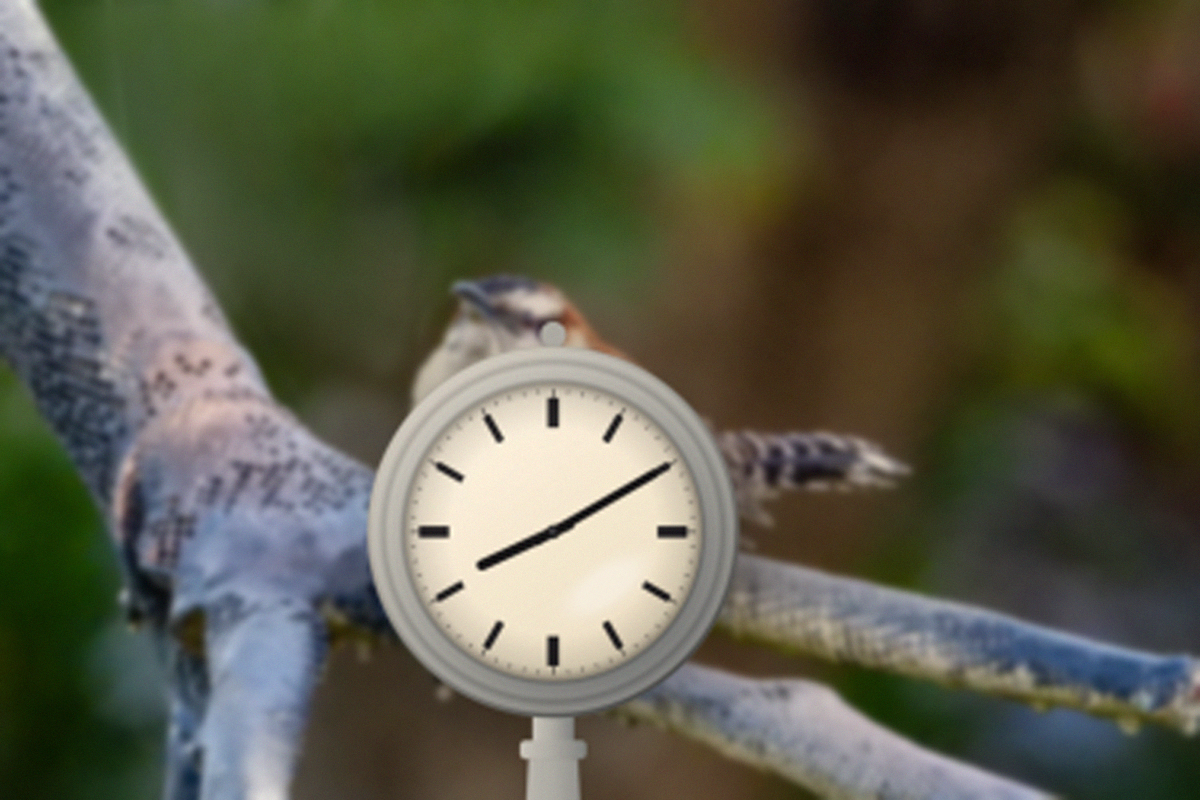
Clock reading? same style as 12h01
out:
8h10
